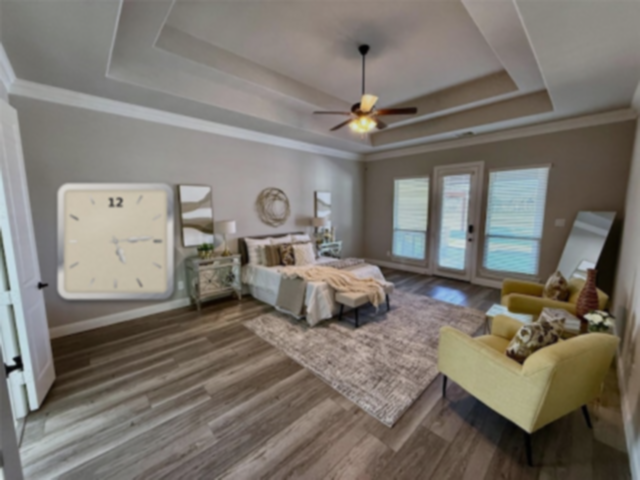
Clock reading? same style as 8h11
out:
5h14
